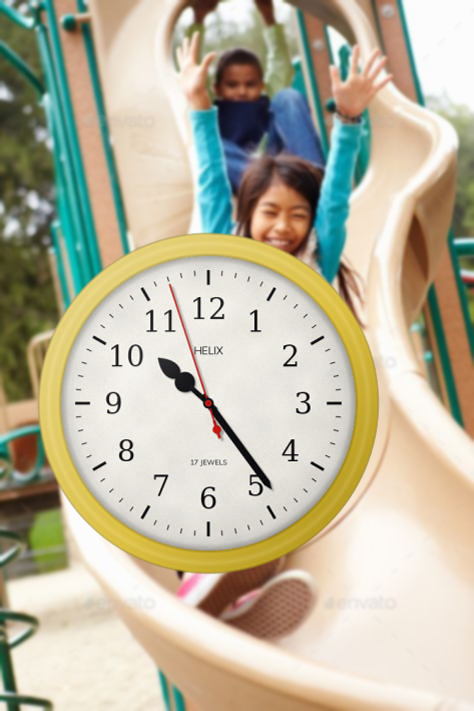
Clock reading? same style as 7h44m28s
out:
10h23m57s
